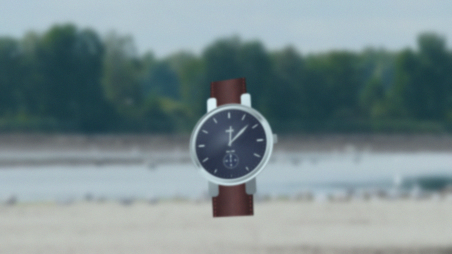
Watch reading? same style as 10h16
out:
12h08
